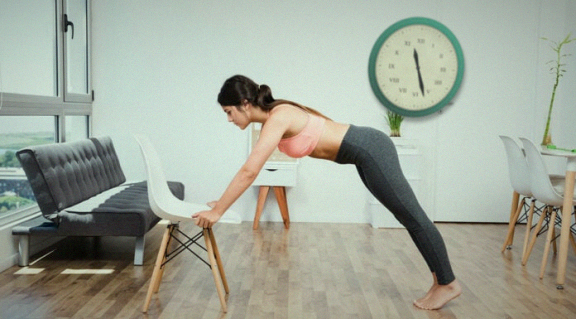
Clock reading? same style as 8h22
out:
11h27
